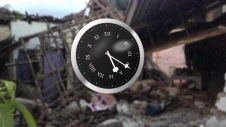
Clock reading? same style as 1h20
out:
5h21
